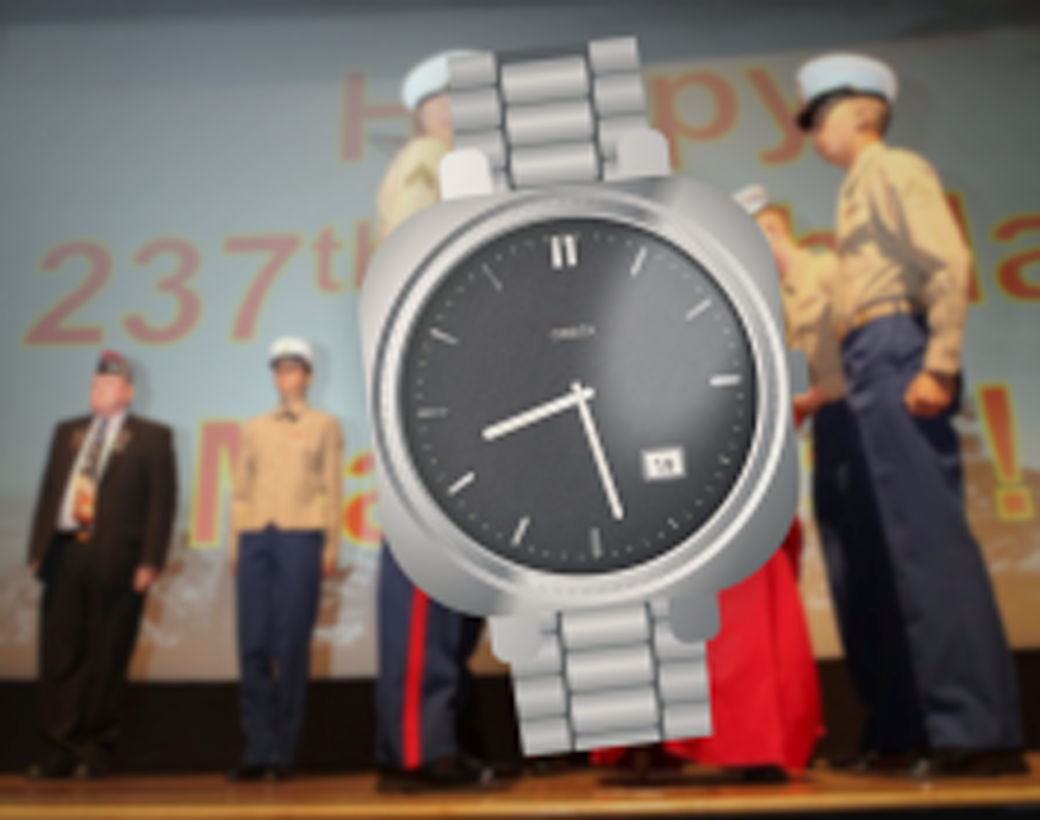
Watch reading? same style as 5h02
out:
8h28
